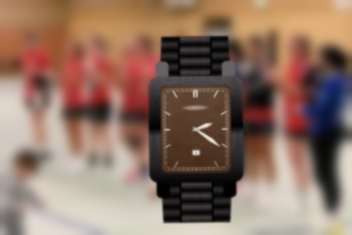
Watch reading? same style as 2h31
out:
2h21
